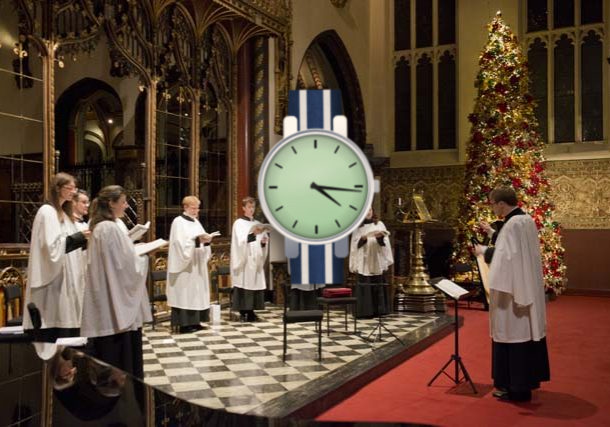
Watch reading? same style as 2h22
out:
4h16
